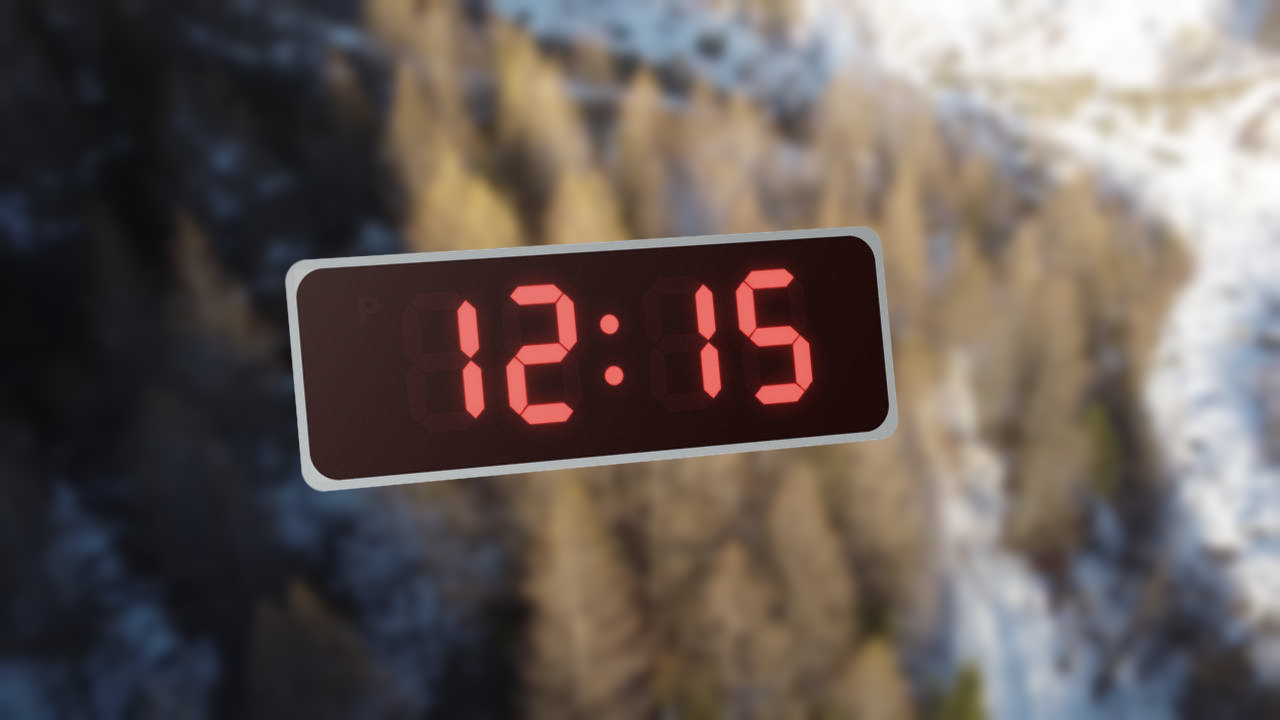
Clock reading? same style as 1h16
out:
12h15
